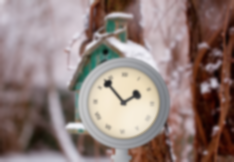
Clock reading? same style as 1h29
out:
1h53
